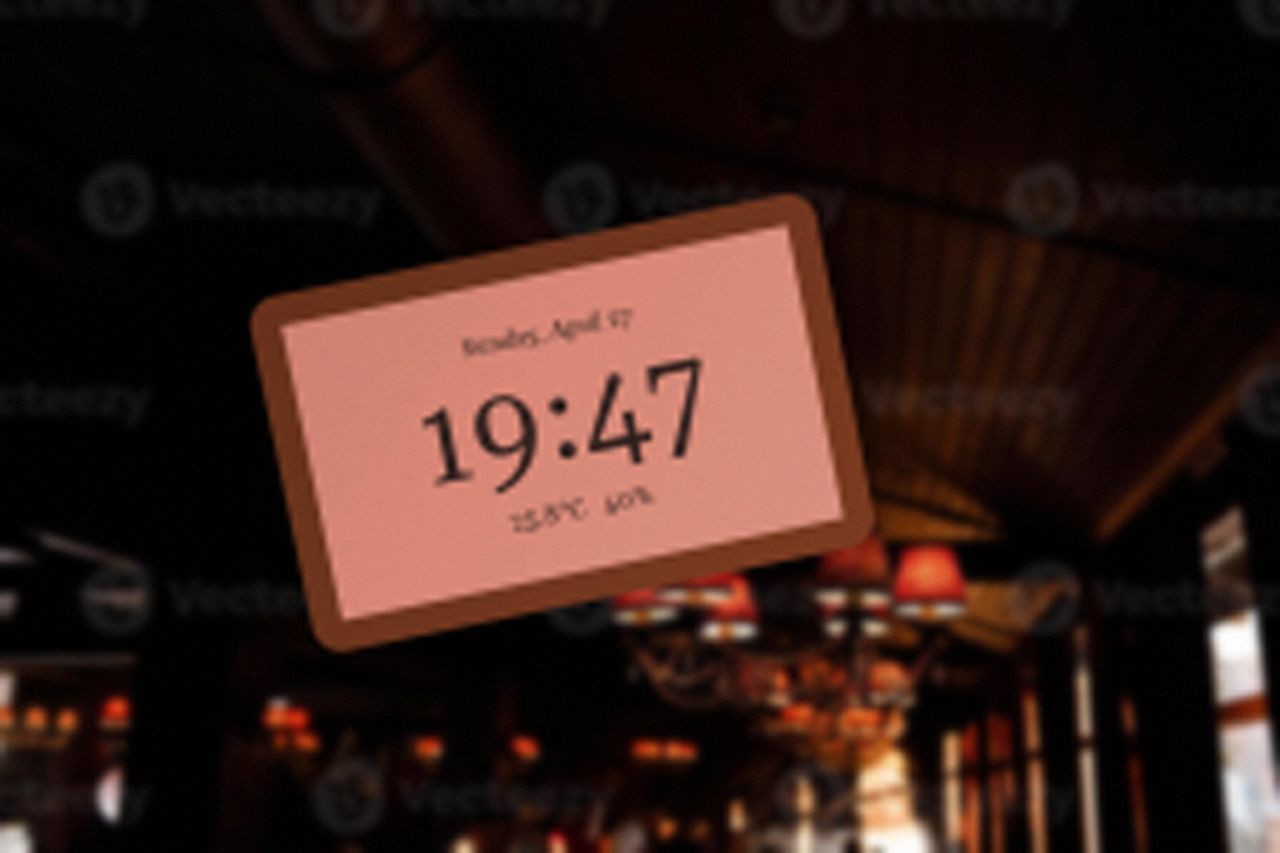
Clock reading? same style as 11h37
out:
19h47
